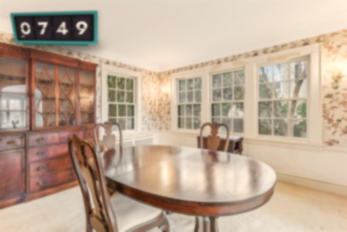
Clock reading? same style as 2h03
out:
7h49
